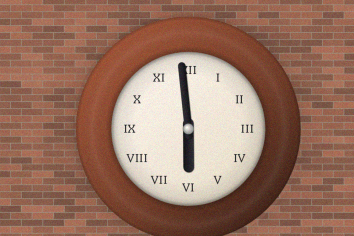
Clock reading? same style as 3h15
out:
5h59
